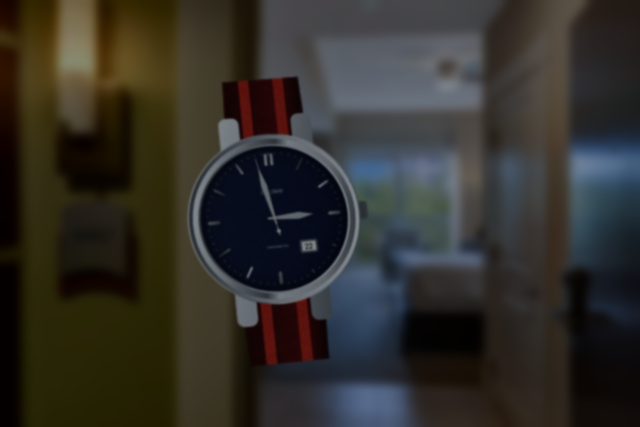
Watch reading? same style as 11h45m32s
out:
2h57m58s
